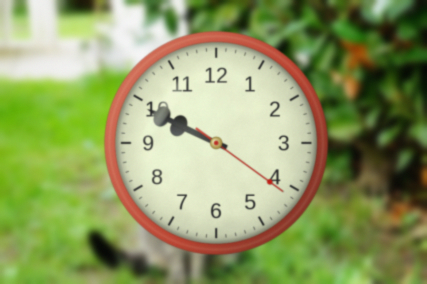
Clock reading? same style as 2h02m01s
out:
9h49m21s
